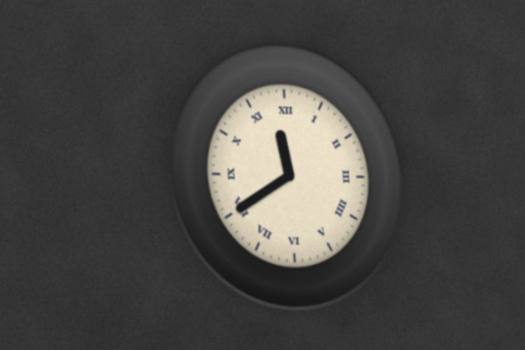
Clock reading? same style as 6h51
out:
11h40
